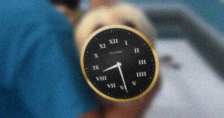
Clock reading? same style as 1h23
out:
8h29
